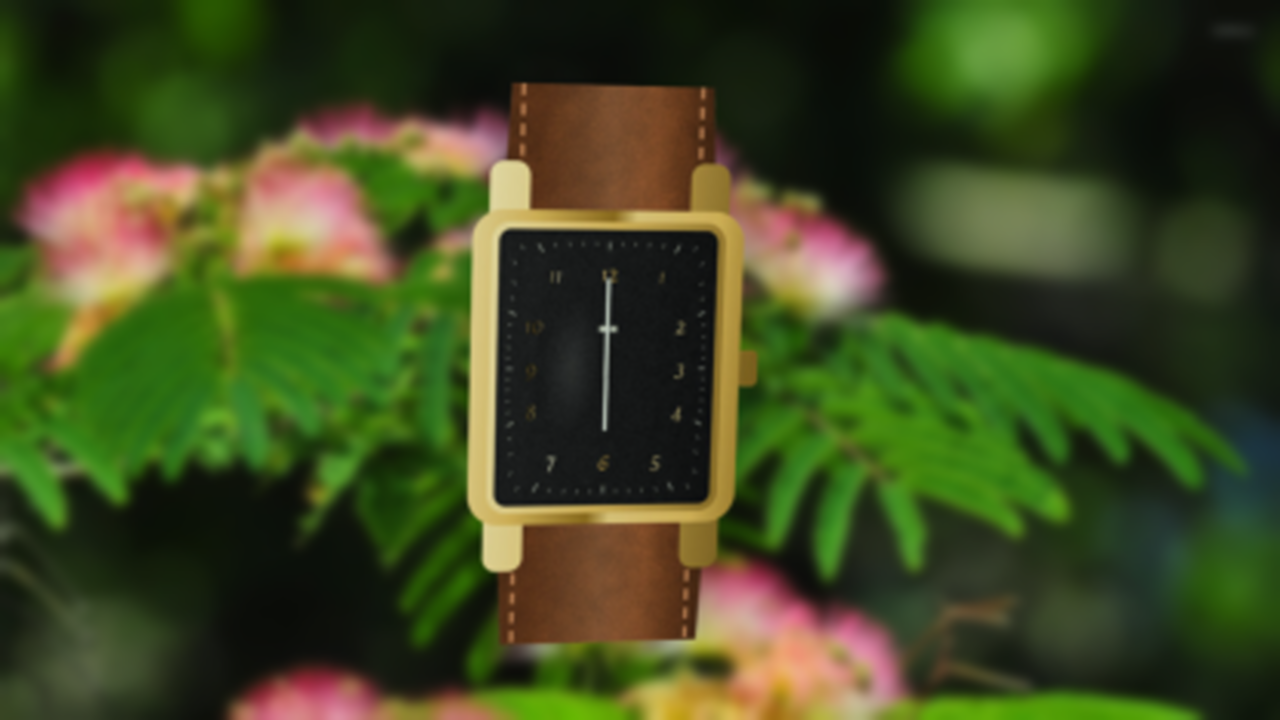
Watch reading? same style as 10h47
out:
6h00
